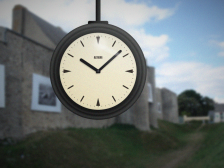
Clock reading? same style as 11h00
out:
10h08
